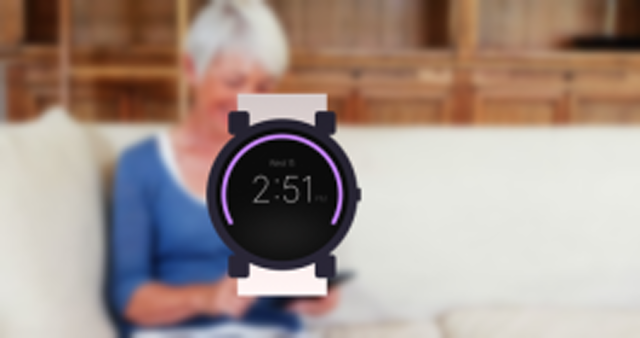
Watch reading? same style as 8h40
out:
2h51
